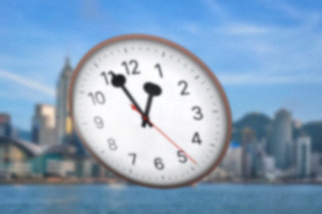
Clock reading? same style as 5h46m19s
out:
12h56m24s
